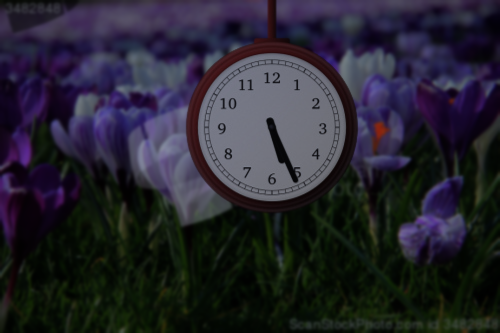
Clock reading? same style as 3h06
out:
5h26
